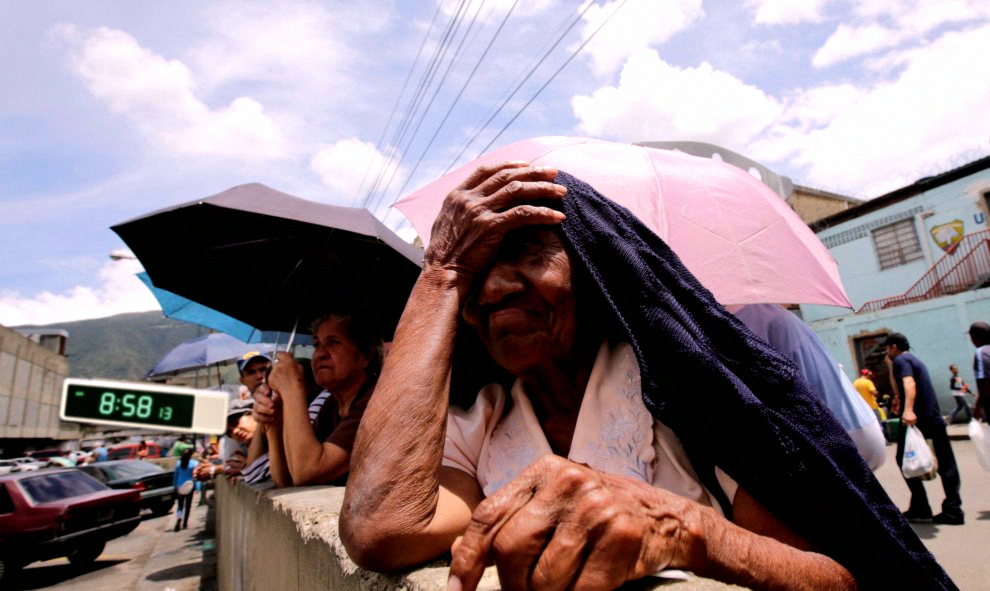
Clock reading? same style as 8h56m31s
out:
8h58m13s
